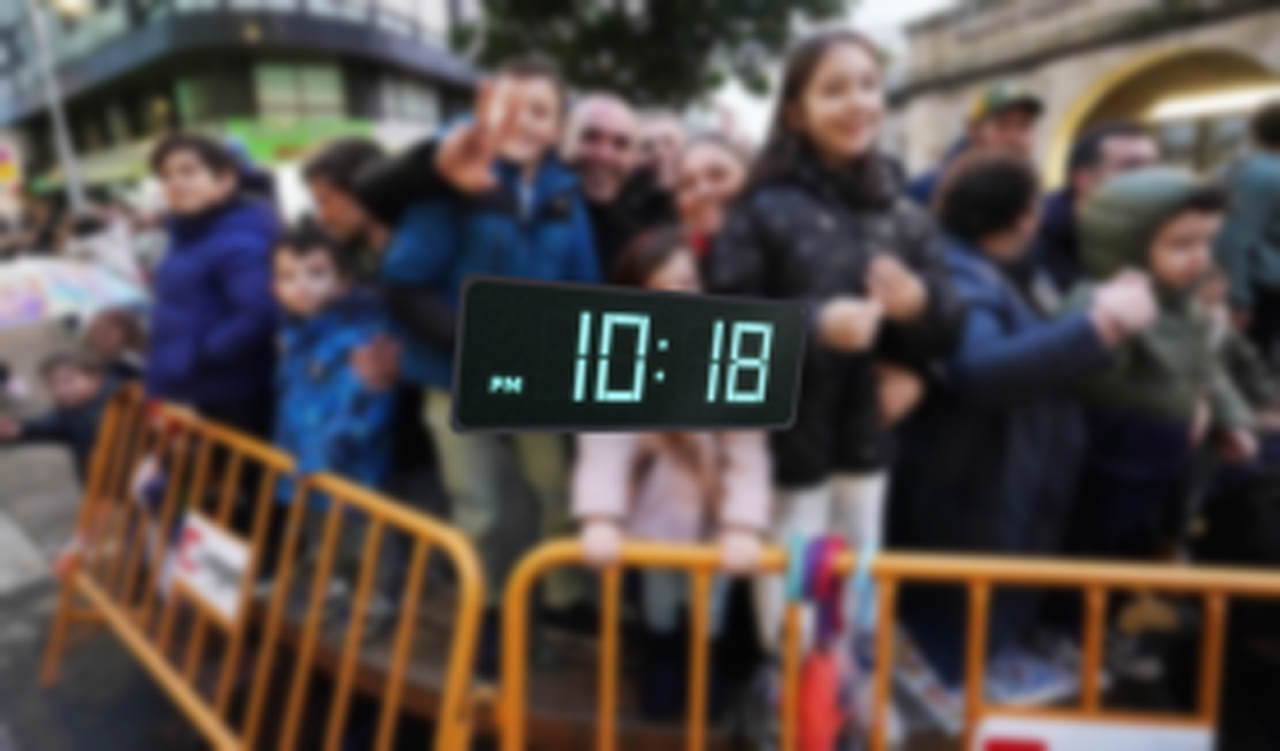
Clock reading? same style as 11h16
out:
10h18
